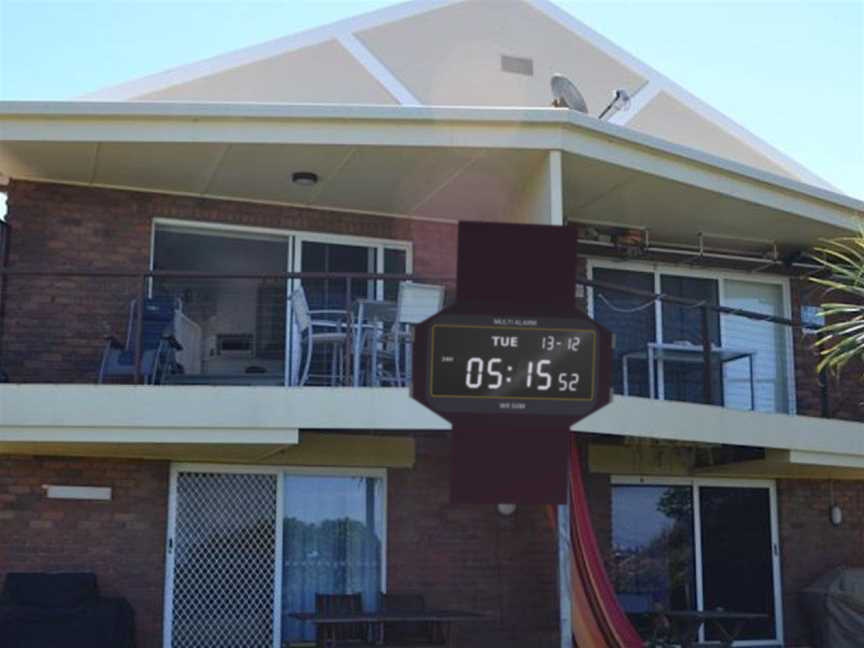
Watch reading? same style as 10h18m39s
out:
5h15m52s
